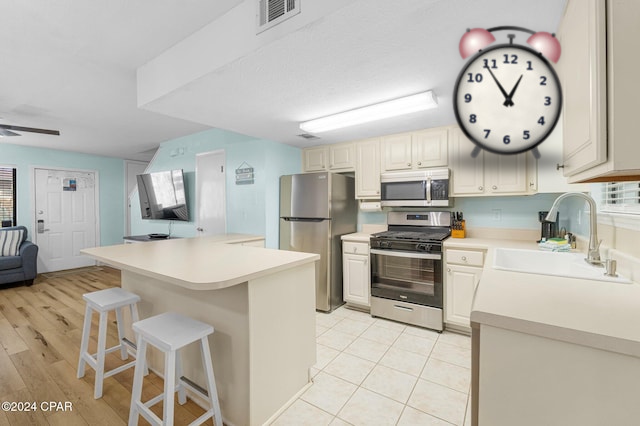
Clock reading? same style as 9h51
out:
12h54
